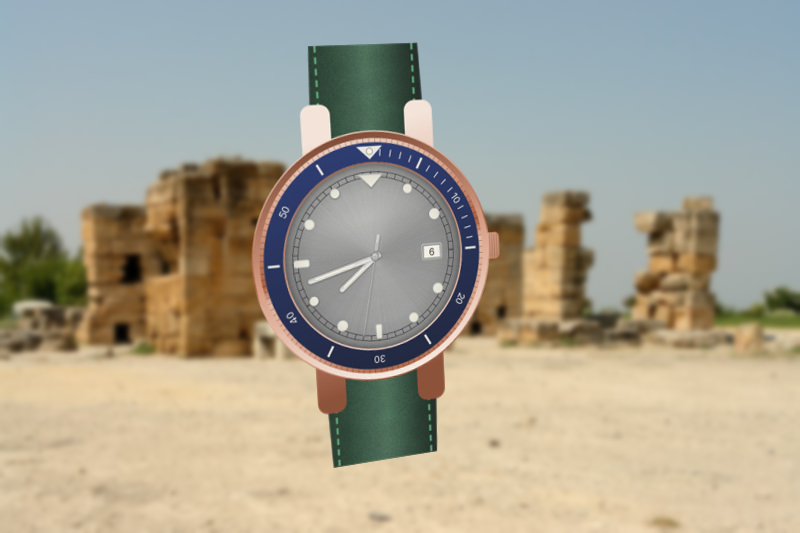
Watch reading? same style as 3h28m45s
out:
7h42m32s
